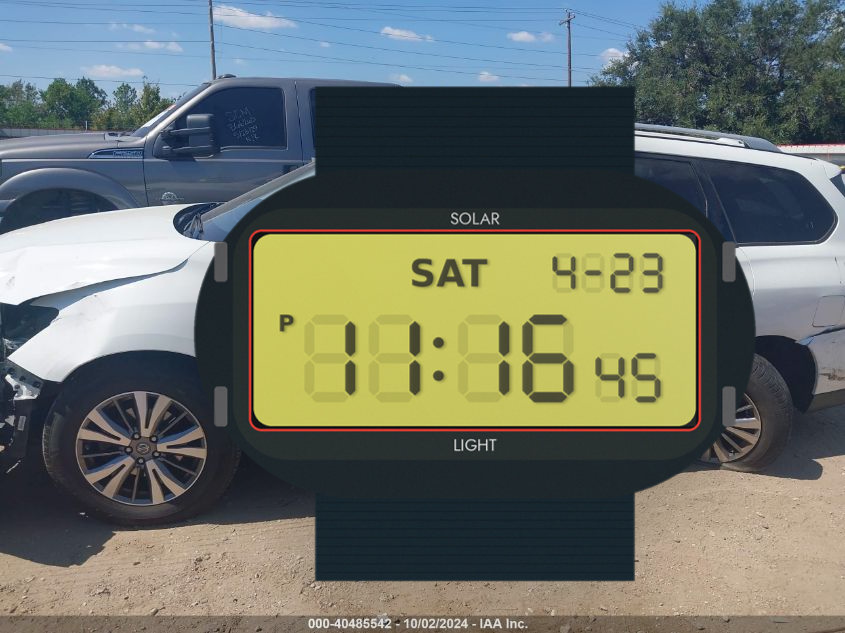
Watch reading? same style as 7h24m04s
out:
11h16m45s
